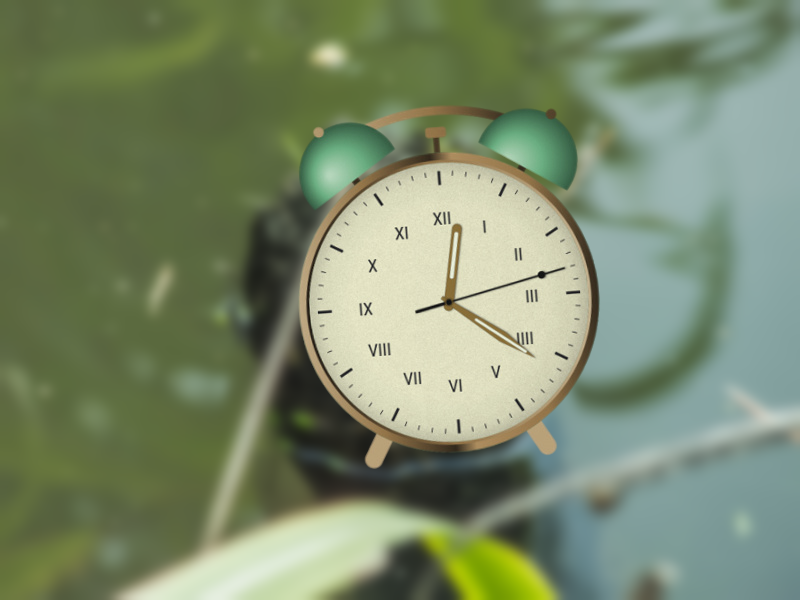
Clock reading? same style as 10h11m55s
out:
12h21m13s
